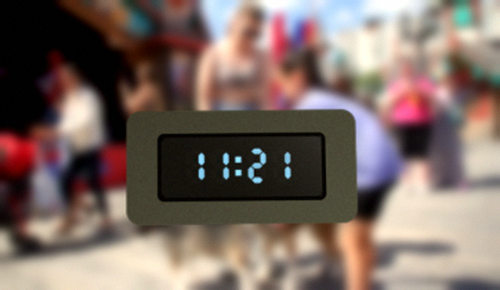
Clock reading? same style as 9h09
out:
11h21
